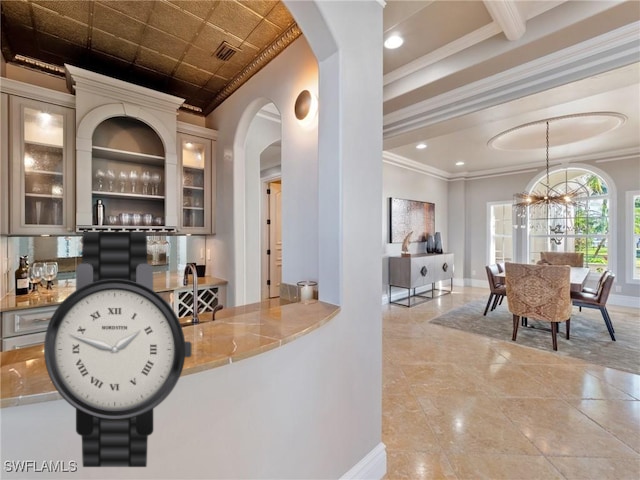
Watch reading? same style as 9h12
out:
1h48
